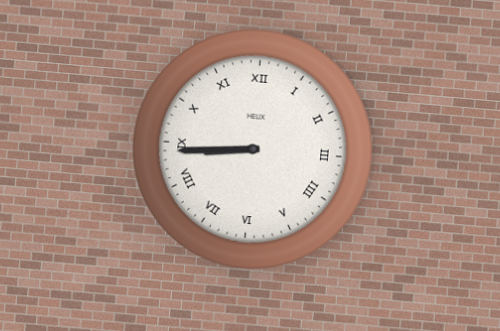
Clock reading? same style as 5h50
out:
8h44
